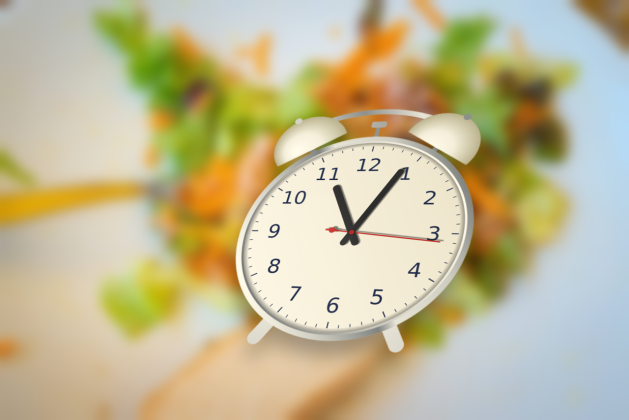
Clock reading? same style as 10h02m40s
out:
11h04m16s
